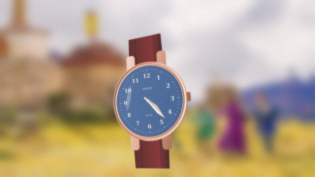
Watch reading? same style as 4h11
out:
4h23
